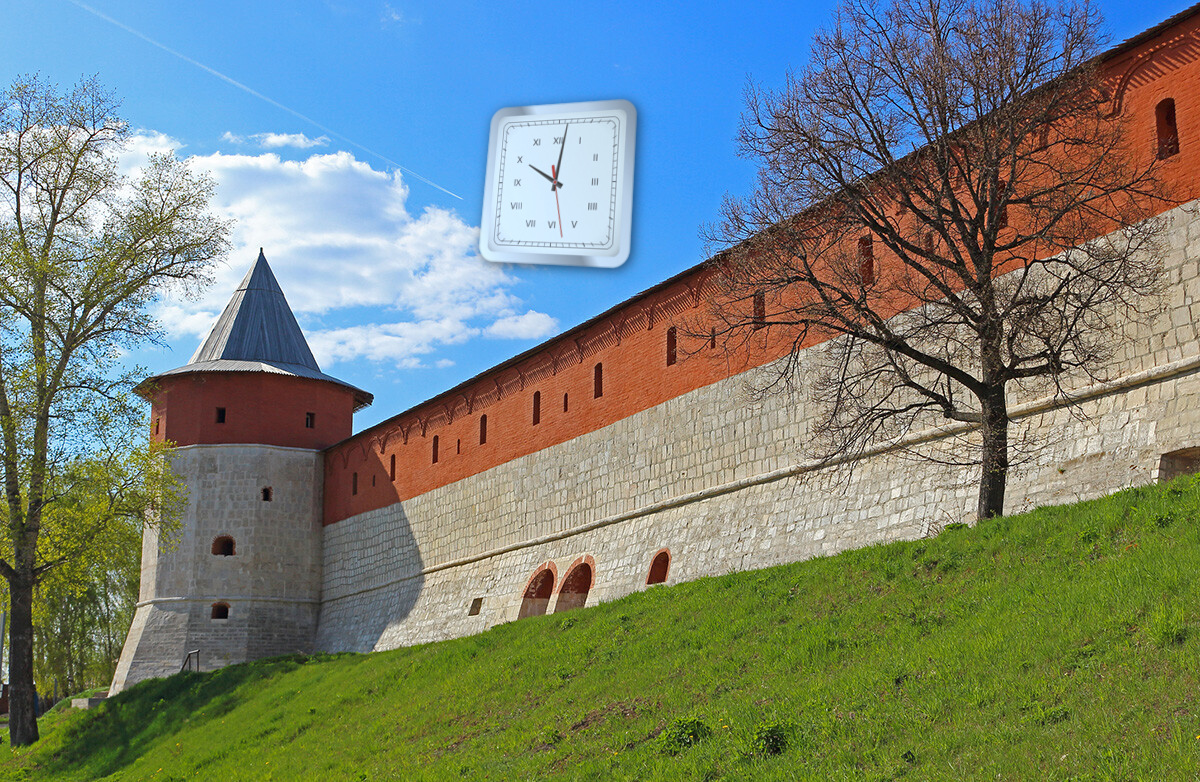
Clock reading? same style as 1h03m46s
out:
10h01m28s
